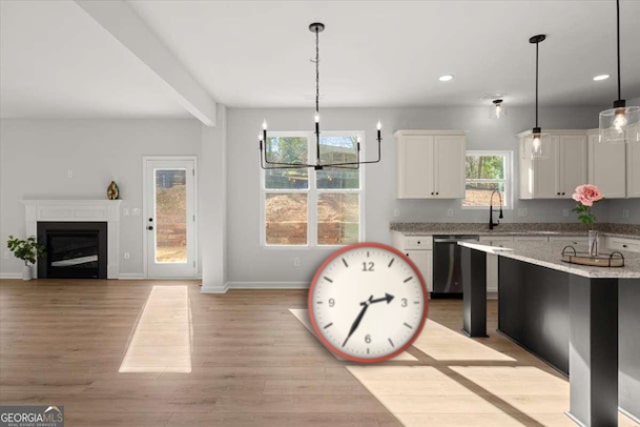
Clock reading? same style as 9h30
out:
2h35
